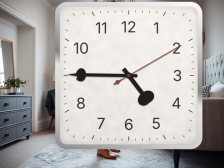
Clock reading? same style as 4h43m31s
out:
4h45m10s
